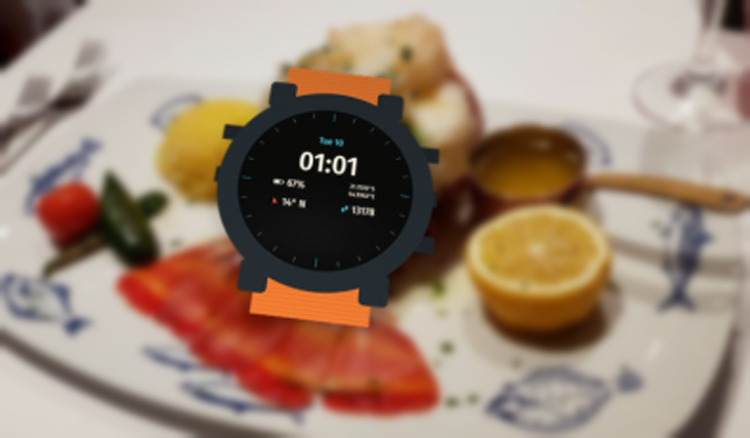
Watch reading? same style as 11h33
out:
1h01
